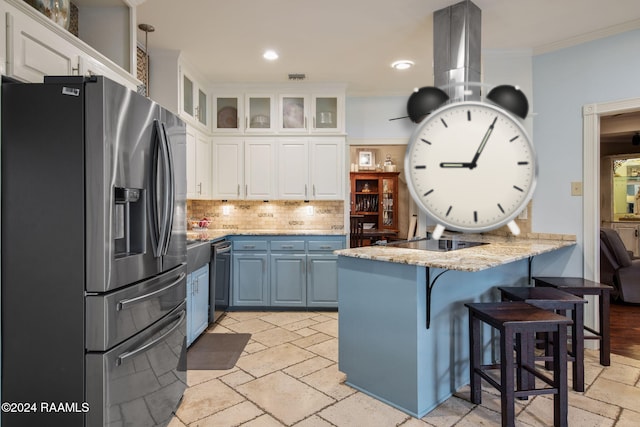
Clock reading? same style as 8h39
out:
9h05
